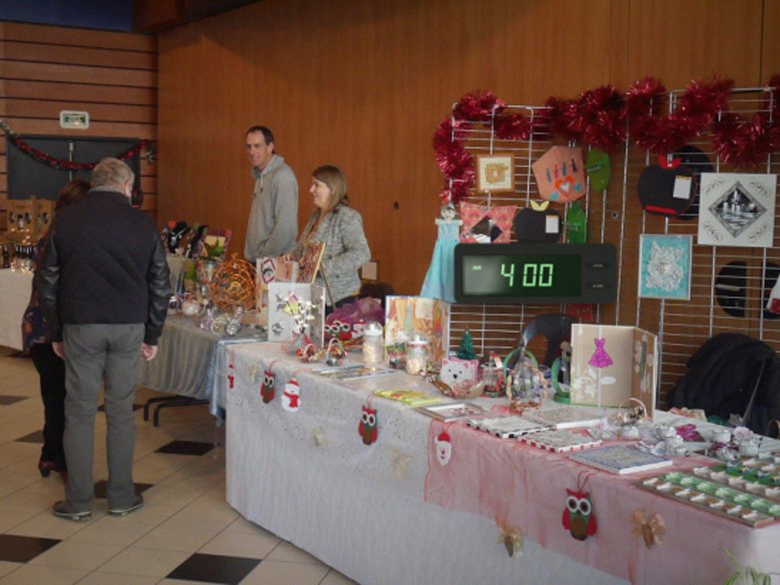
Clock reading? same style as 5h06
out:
4h00
